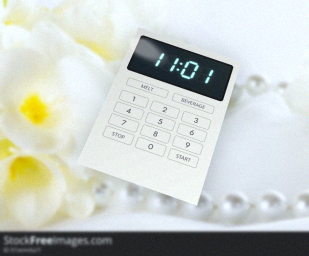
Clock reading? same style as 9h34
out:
11h01
